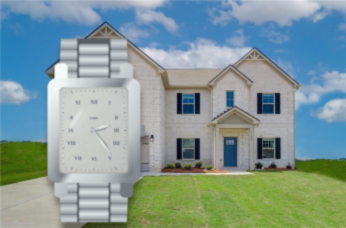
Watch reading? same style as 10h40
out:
2h24
